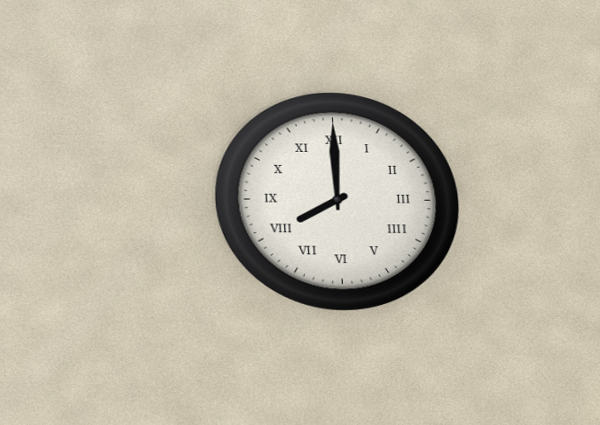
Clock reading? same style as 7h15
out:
8h00
